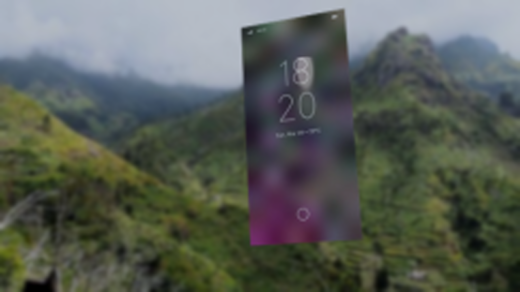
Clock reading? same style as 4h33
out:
18h20
